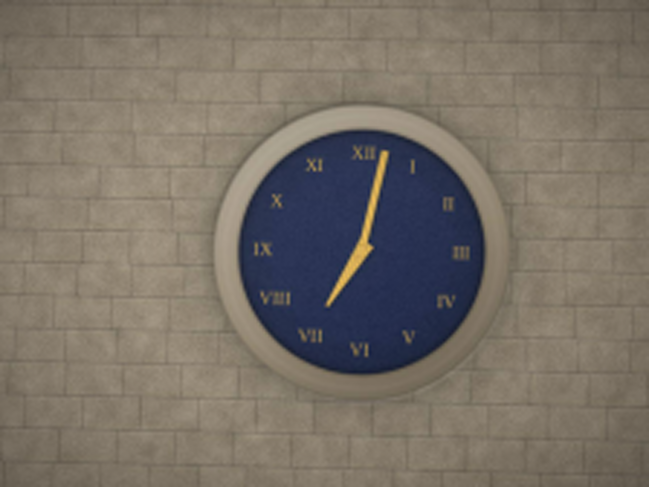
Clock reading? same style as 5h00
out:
7h02
